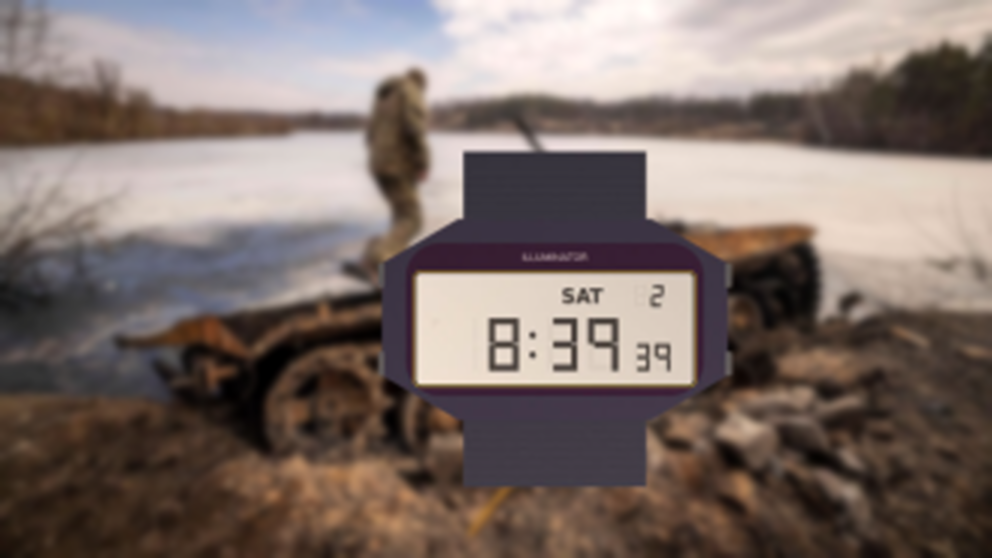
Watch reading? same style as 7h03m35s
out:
8h39m39s
